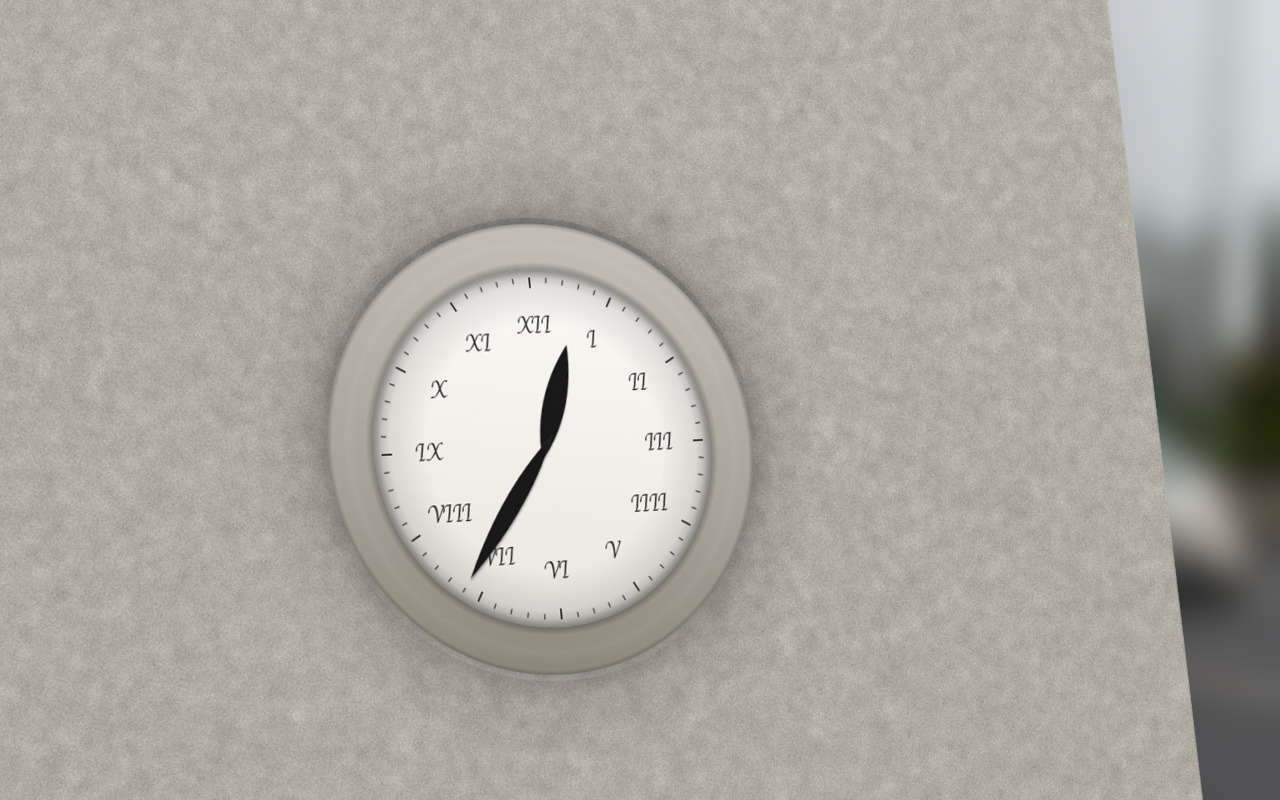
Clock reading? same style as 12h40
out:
12h36
